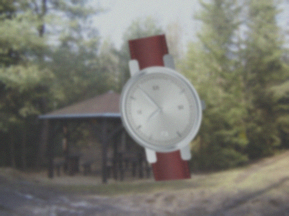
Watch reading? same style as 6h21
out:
7h54
